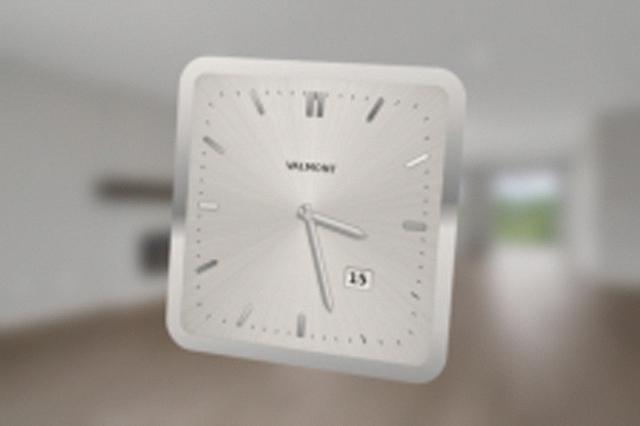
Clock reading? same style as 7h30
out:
3h27
